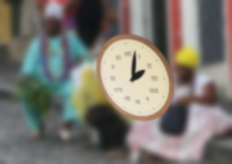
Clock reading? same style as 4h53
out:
2h03
